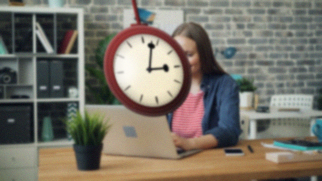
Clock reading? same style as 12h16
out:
3h03
